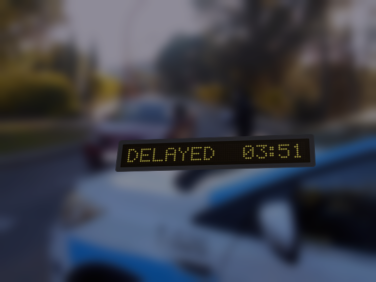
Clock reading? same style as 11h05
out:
3h51
